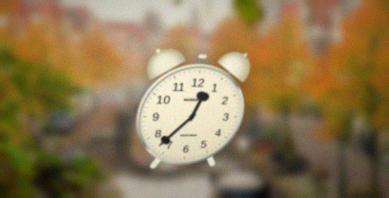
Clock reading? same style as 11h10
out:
12h37
